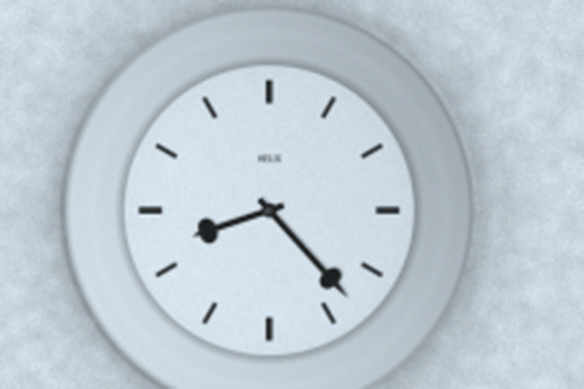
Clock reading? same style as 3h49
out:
8h23
